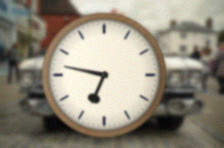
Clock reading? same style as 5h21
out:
6h47
